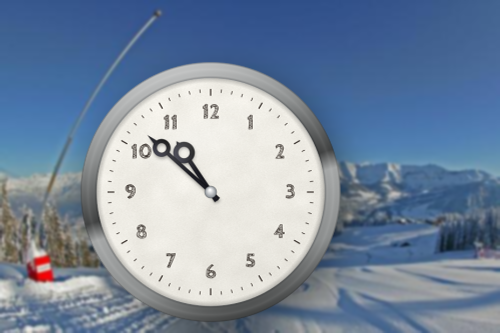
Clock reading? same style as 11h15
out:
10h52
